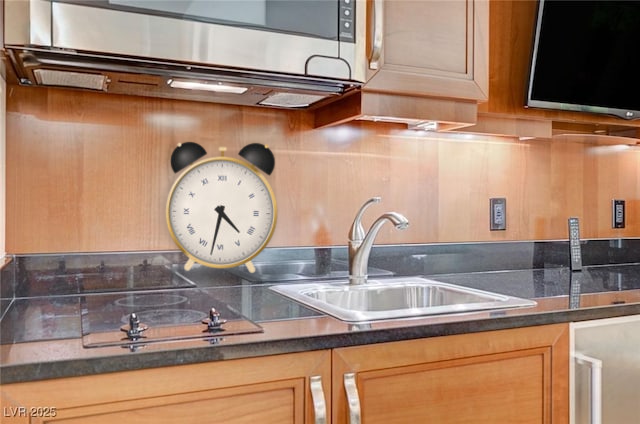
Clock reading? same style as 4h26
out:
4h32
